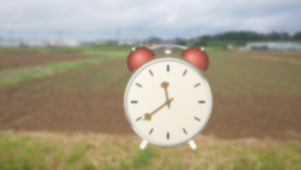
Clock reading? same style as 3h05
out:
11h39
